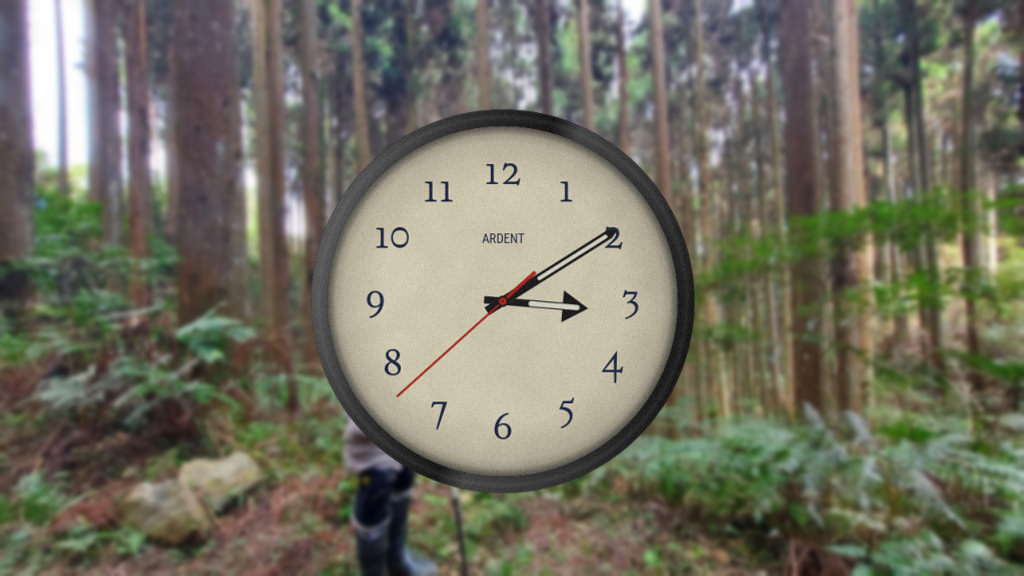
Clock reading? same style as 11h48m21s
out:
3h09m38s
